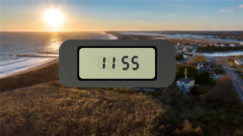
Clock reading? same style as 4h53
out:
11h55
